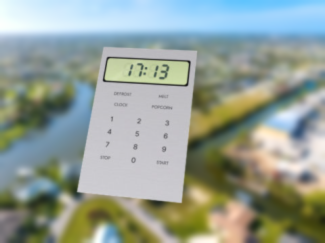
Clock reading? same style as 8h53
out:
17h13
